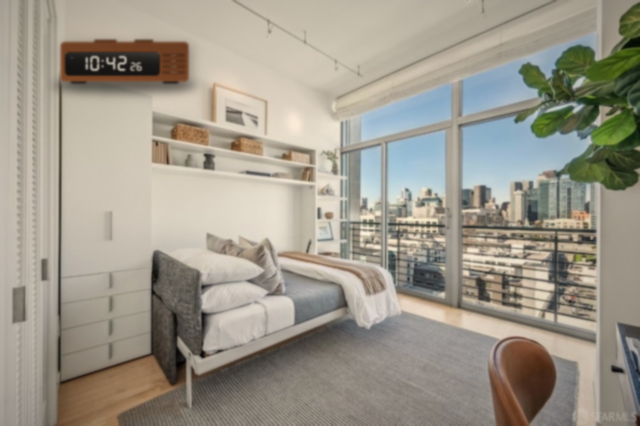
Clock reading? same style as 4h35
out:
10h42
